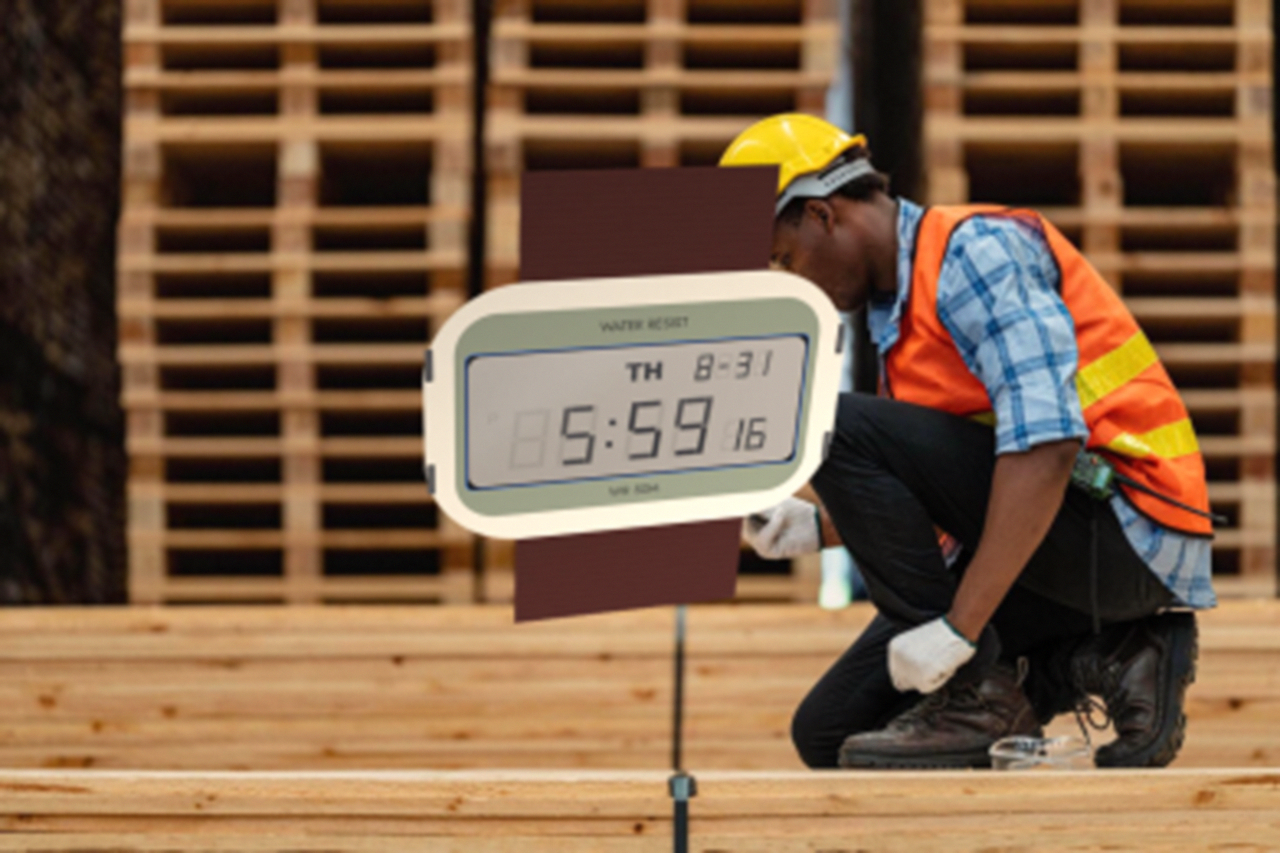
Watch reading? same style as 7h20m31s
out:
5h59m16s
